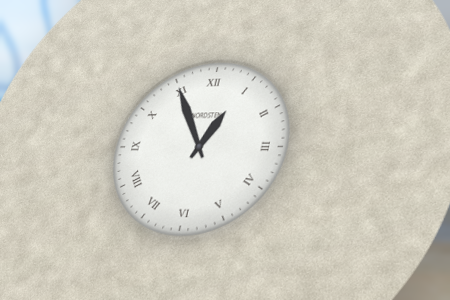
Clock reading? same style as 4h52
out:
12h55
